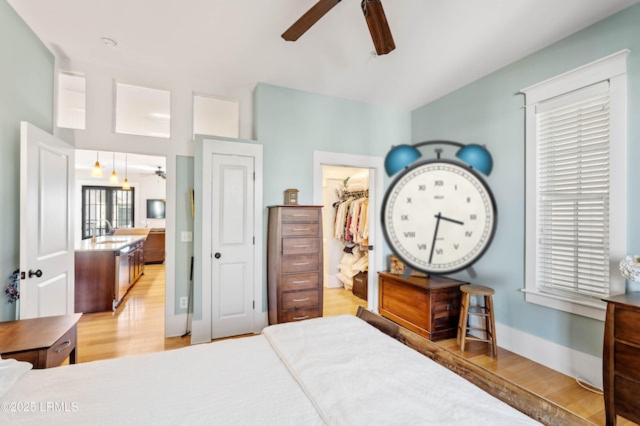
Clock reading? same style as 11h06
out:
3h32
